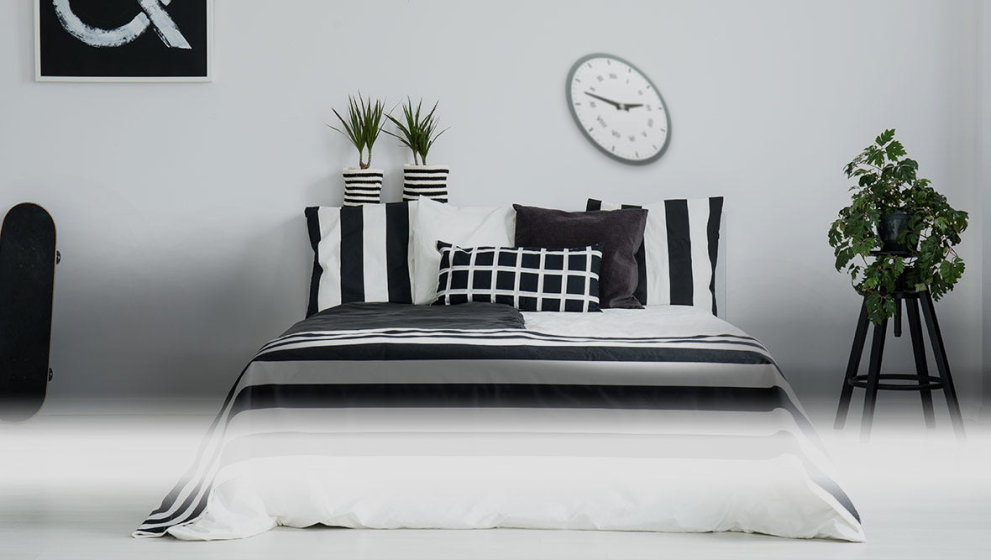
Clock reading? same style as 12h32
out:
2h48
